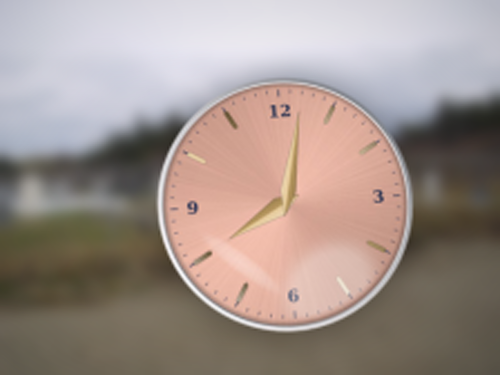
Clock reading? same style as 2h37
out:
8h02
